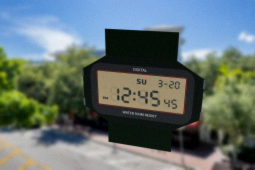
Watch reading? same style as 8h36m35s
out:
12h45m45s
